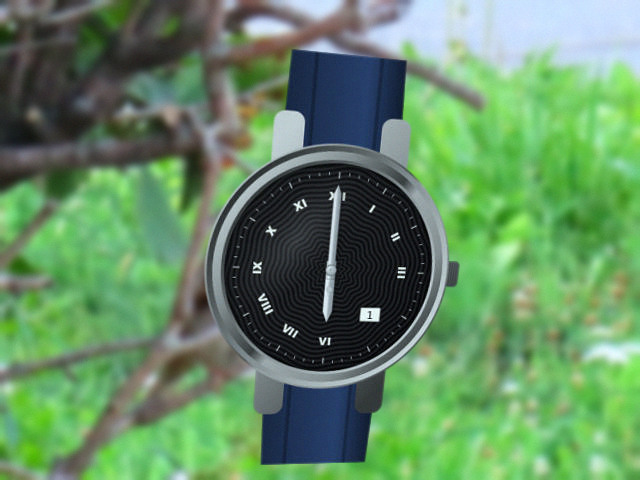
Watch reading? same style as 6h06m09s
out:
6h00m00s
